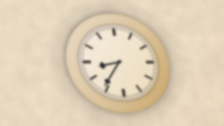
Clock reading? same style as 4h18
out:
8h36
